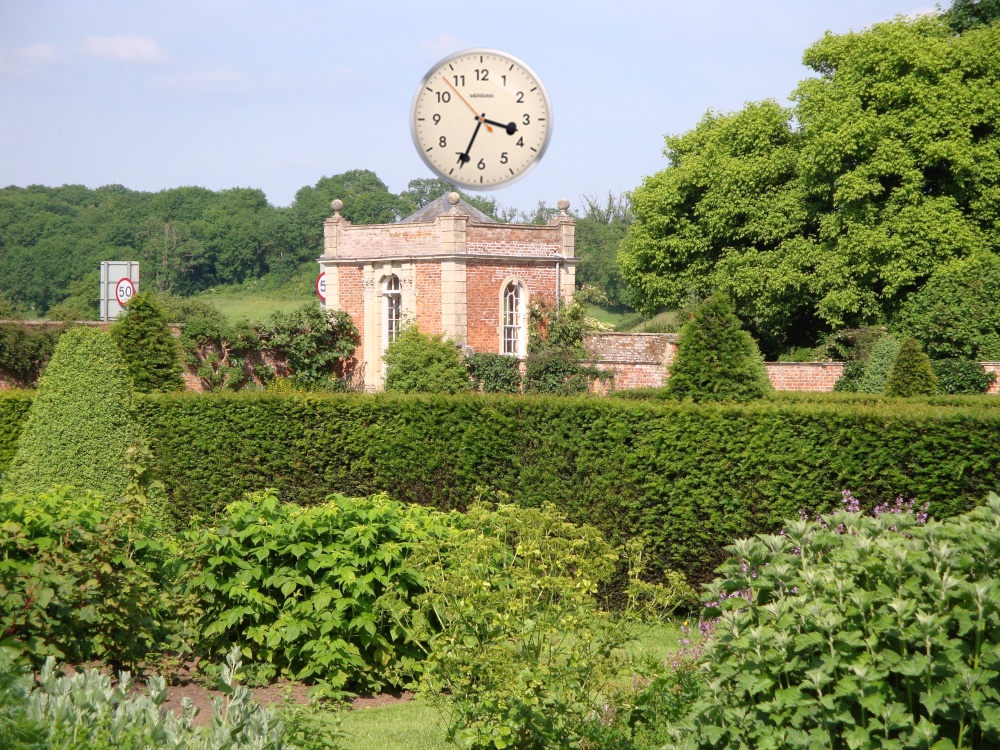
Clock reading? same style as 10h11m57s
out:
3h33m53s
